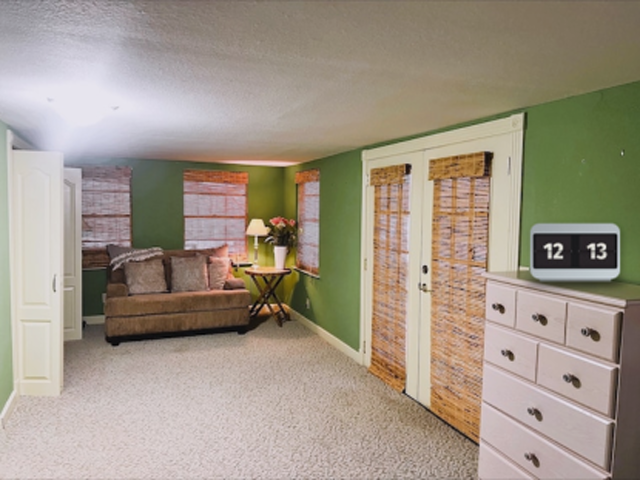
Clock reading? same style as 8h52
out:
12h13
